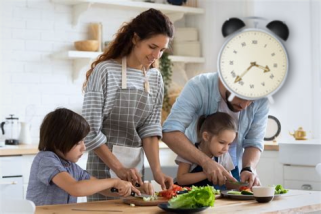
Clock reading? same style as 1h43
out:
3h37
